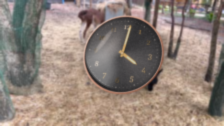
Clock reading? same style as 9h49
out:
4h01
